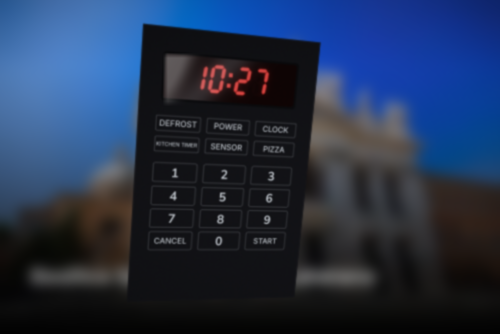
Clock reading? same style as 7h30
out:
10h27
